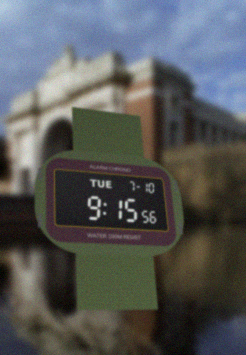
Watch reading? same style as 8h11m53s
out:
9h15m56s
